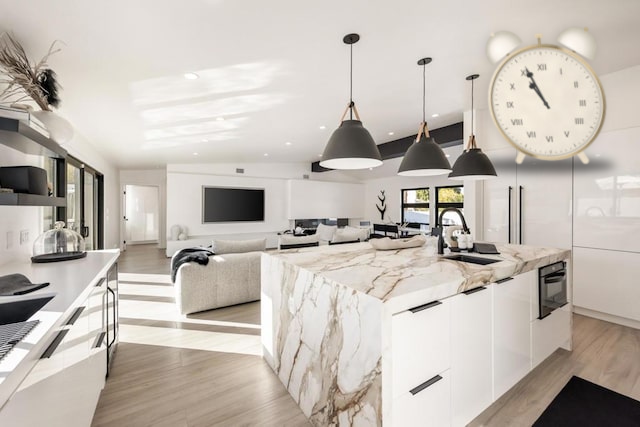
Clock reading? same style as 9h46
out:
10h56
